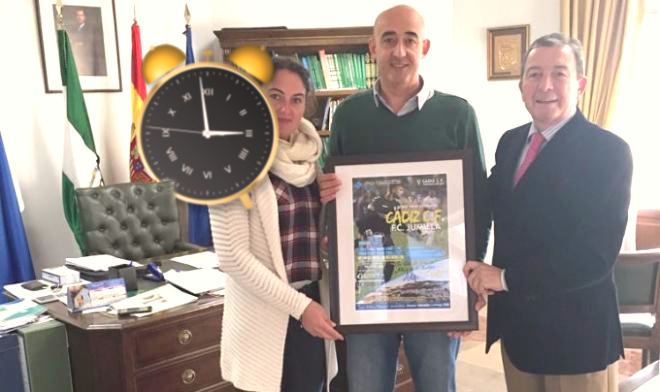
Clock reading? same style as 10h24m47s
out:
2h58m46s
